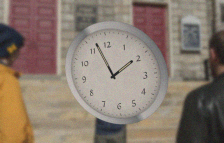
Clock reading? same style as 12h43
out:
1h57
